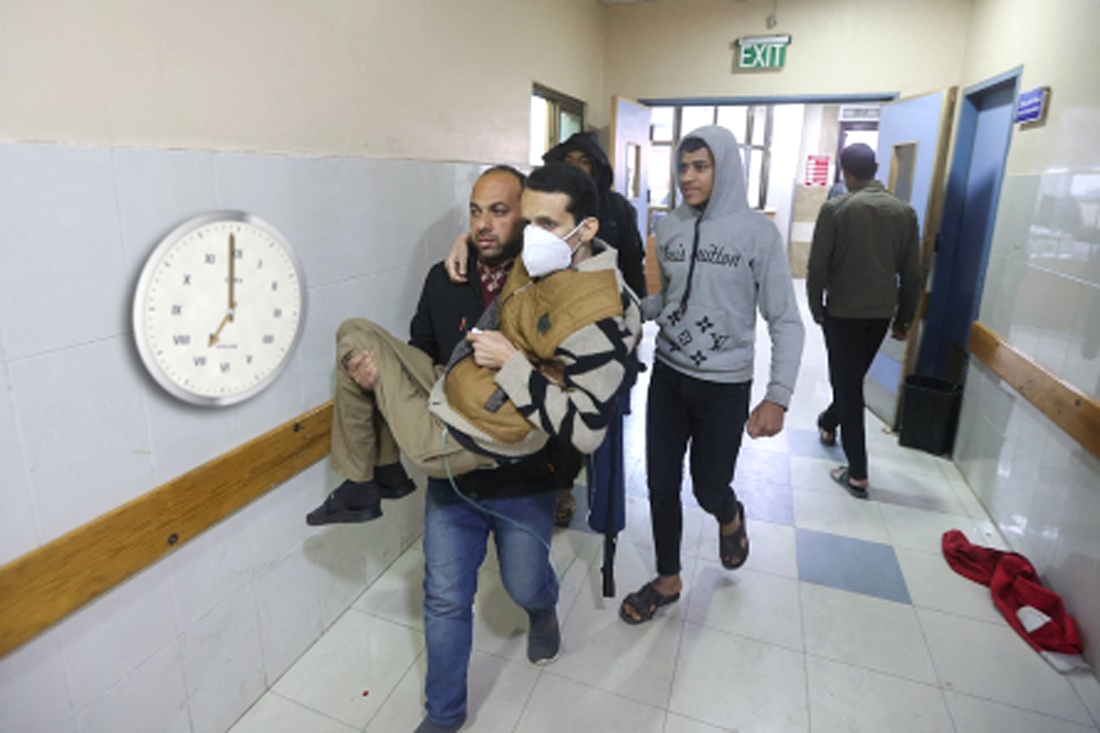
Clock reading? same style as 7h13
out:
6h59
